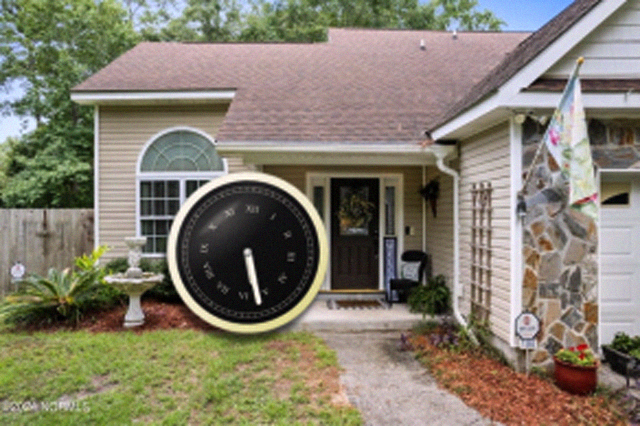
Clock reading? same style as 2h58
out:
5h27
